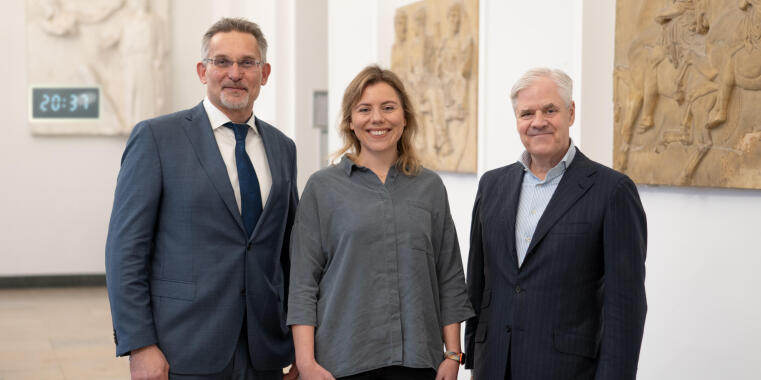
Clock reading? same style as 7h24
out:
20h37
